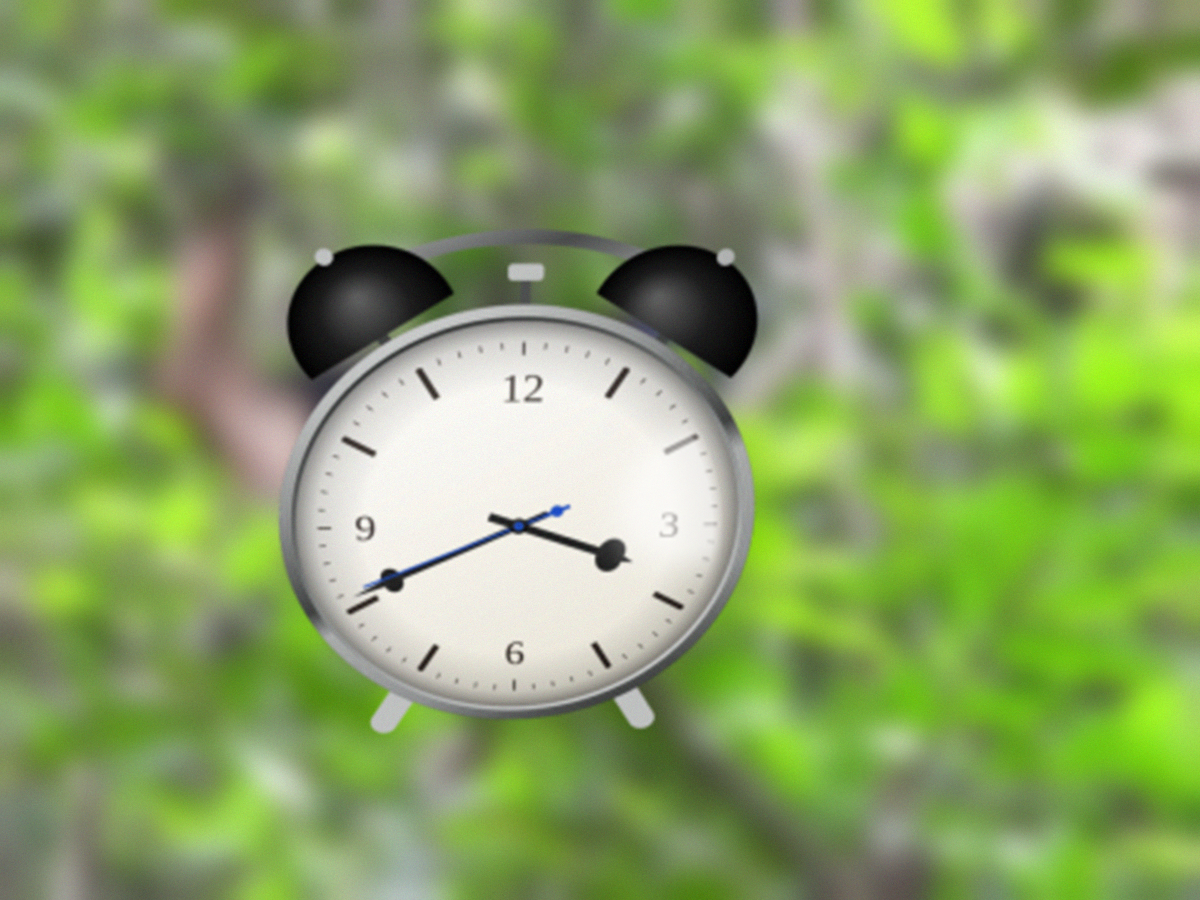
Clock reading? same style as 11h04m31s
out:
3h40m41s
